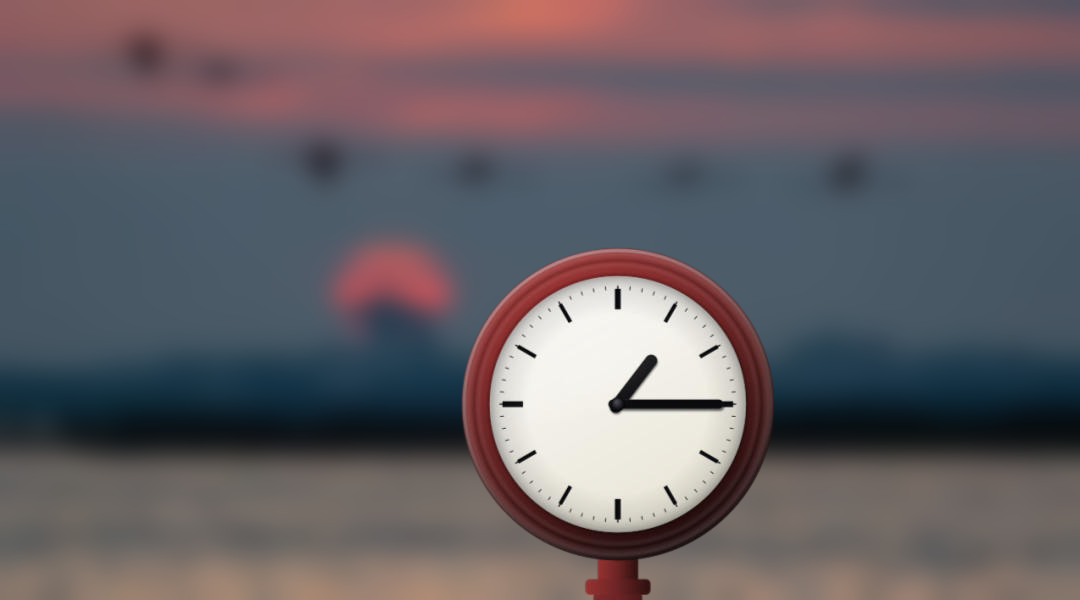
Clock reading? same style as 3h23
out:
1h15
